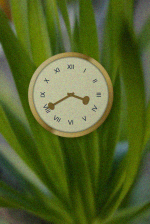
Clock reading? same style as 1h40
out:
3h40
